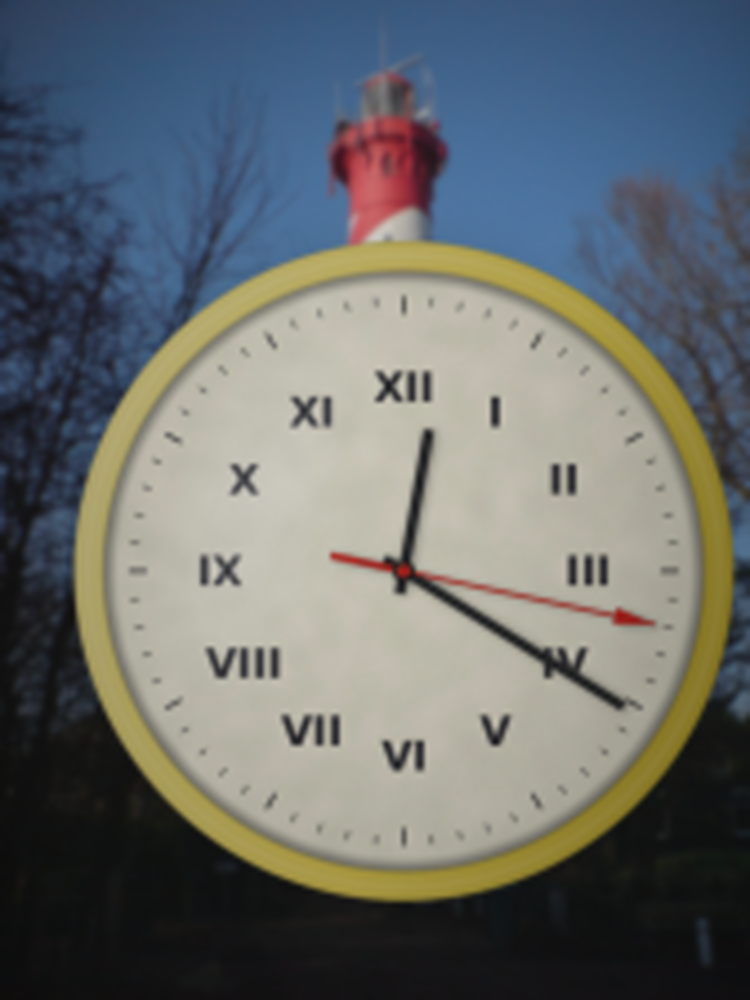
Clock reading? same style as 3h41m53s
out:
12h20m17s
